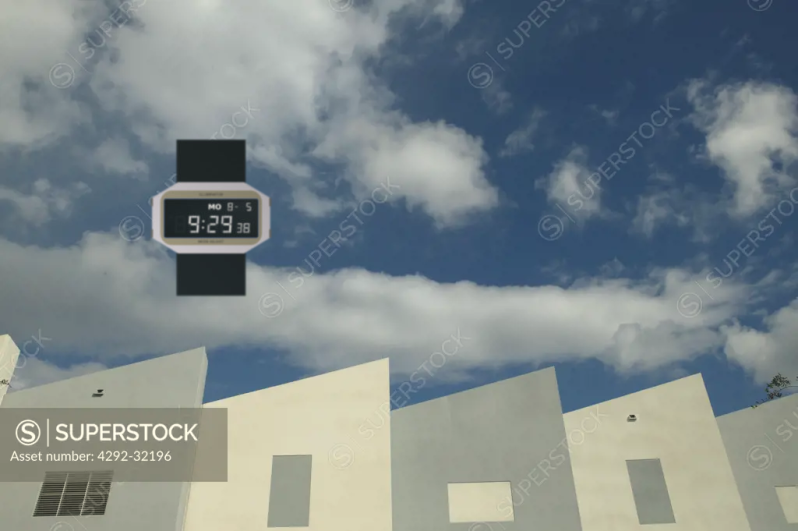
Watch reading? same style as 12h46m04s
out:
9h29m38s
